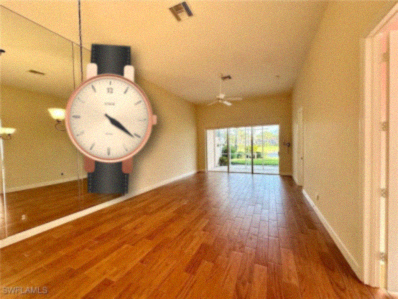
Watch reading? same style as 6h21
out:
4h21
